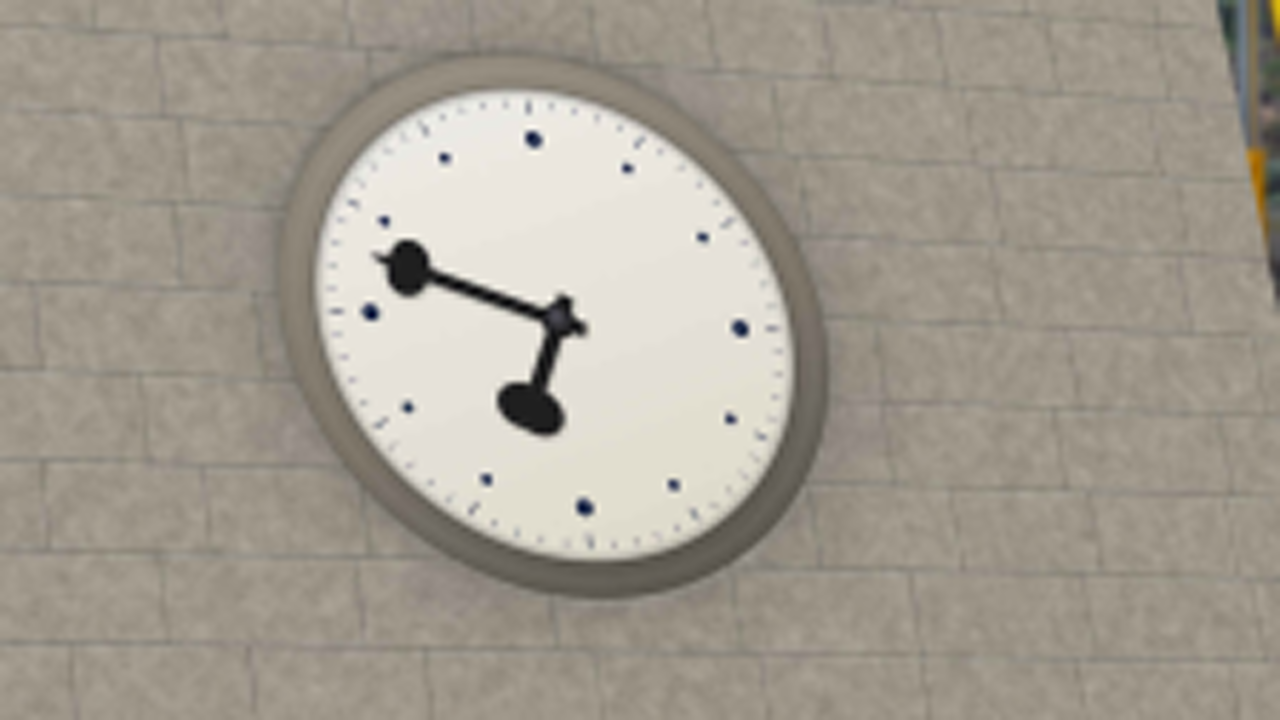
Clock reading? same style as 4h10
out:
6h48
